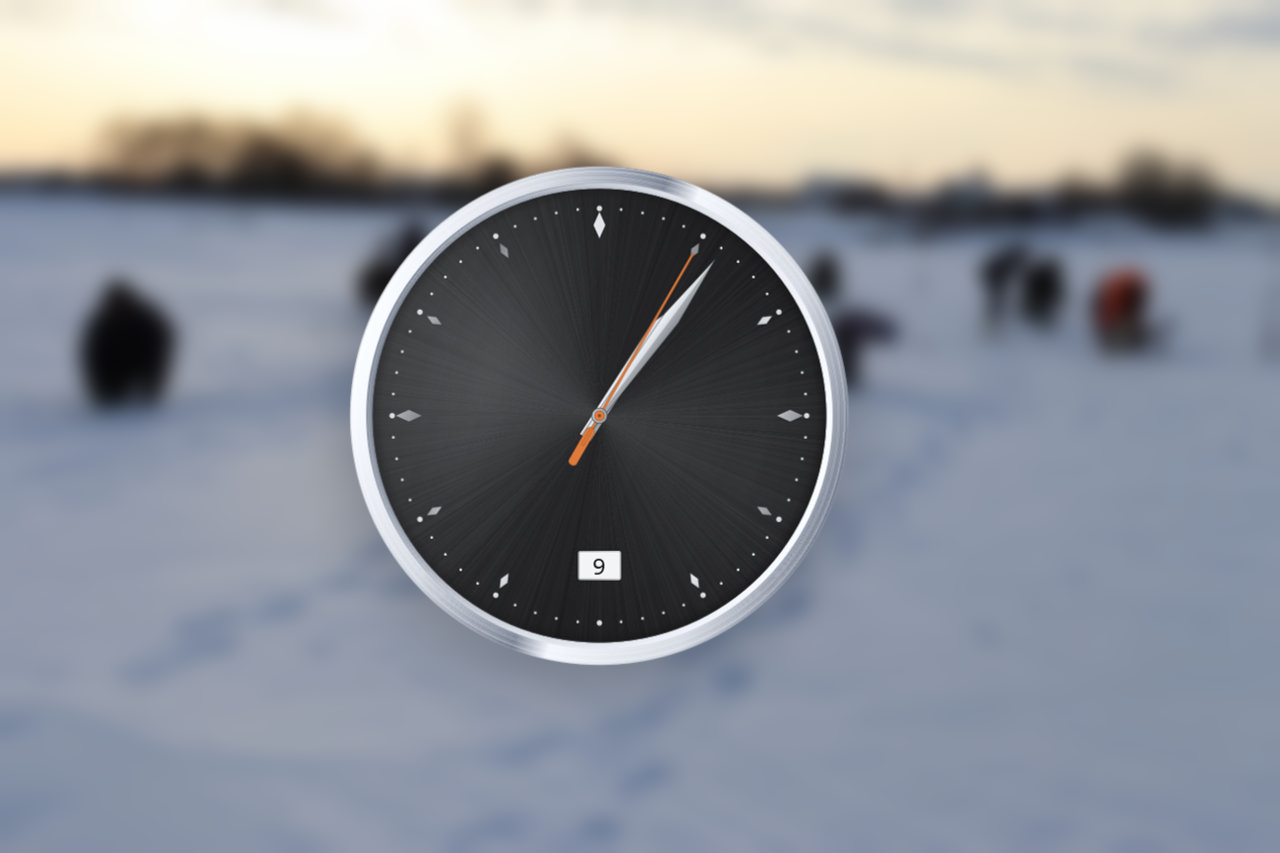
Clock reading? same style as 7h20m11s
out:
1h06m05s
